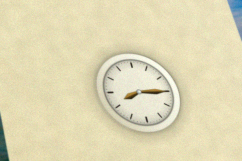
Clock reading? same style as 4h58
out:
8h15
